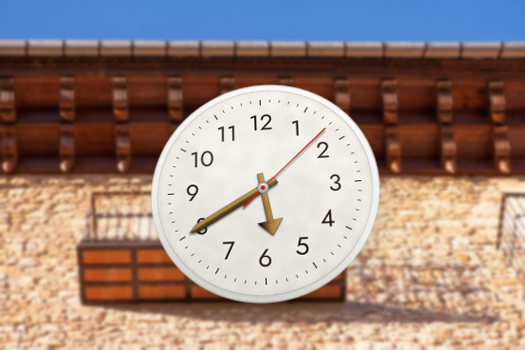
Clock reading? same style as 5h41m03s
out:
5h40m08s
